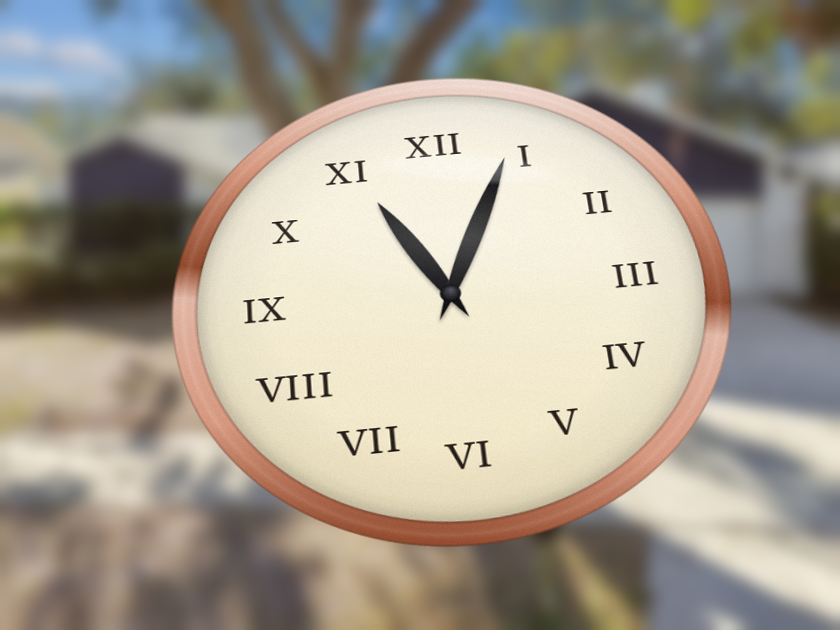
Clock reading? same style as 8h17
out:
11h04
